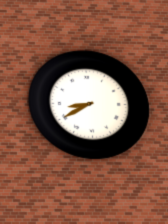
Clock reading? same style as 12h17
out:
8h40
